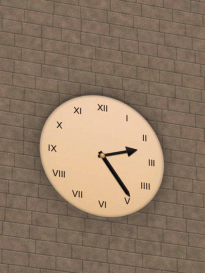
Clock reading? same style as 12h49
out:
2h24
